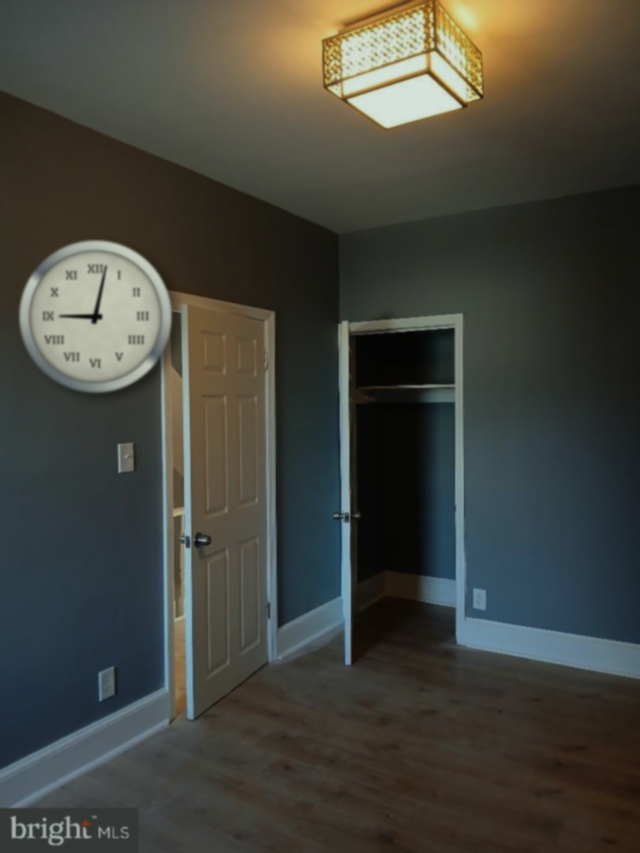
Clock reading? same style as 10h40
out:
9h02
